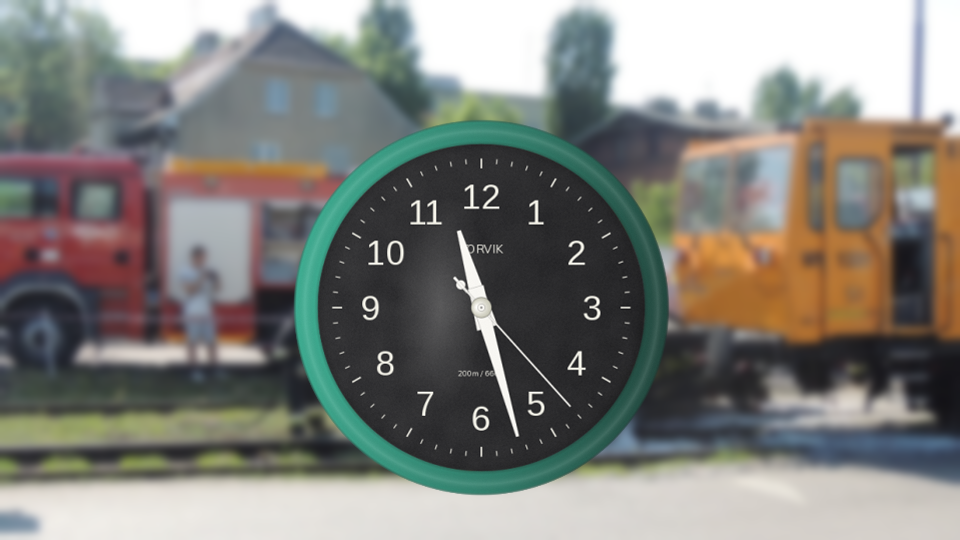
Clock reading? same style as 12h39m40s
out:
11h27m23s
